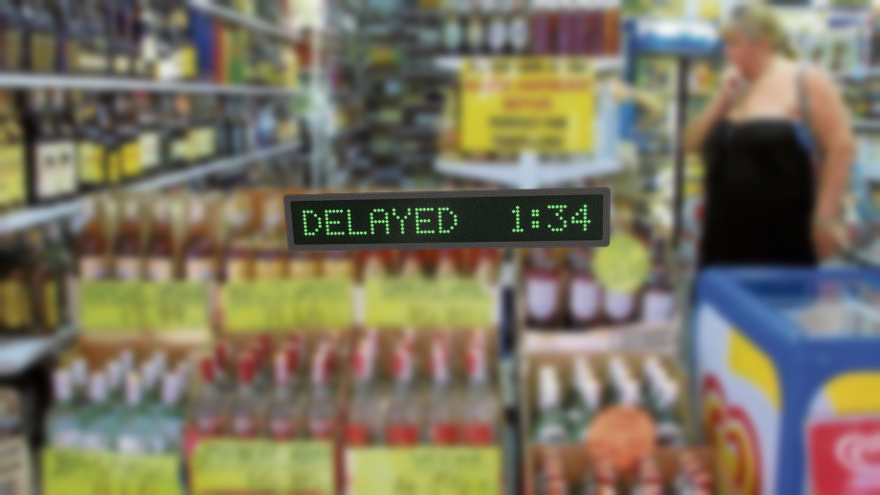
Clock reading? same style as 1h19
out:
1h34
